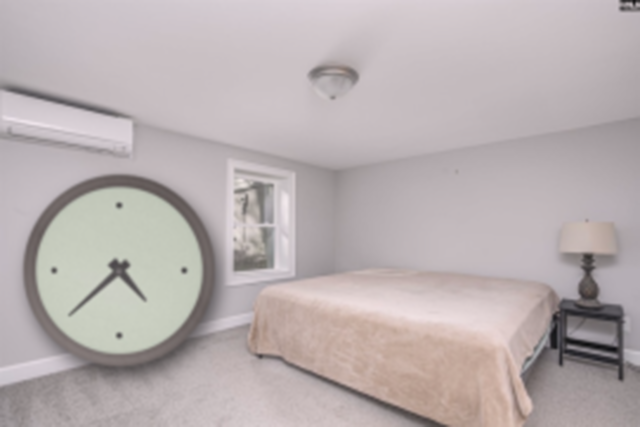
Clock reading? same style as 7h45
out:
4h38
